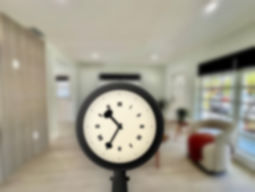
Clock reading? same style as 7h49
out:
10h35
